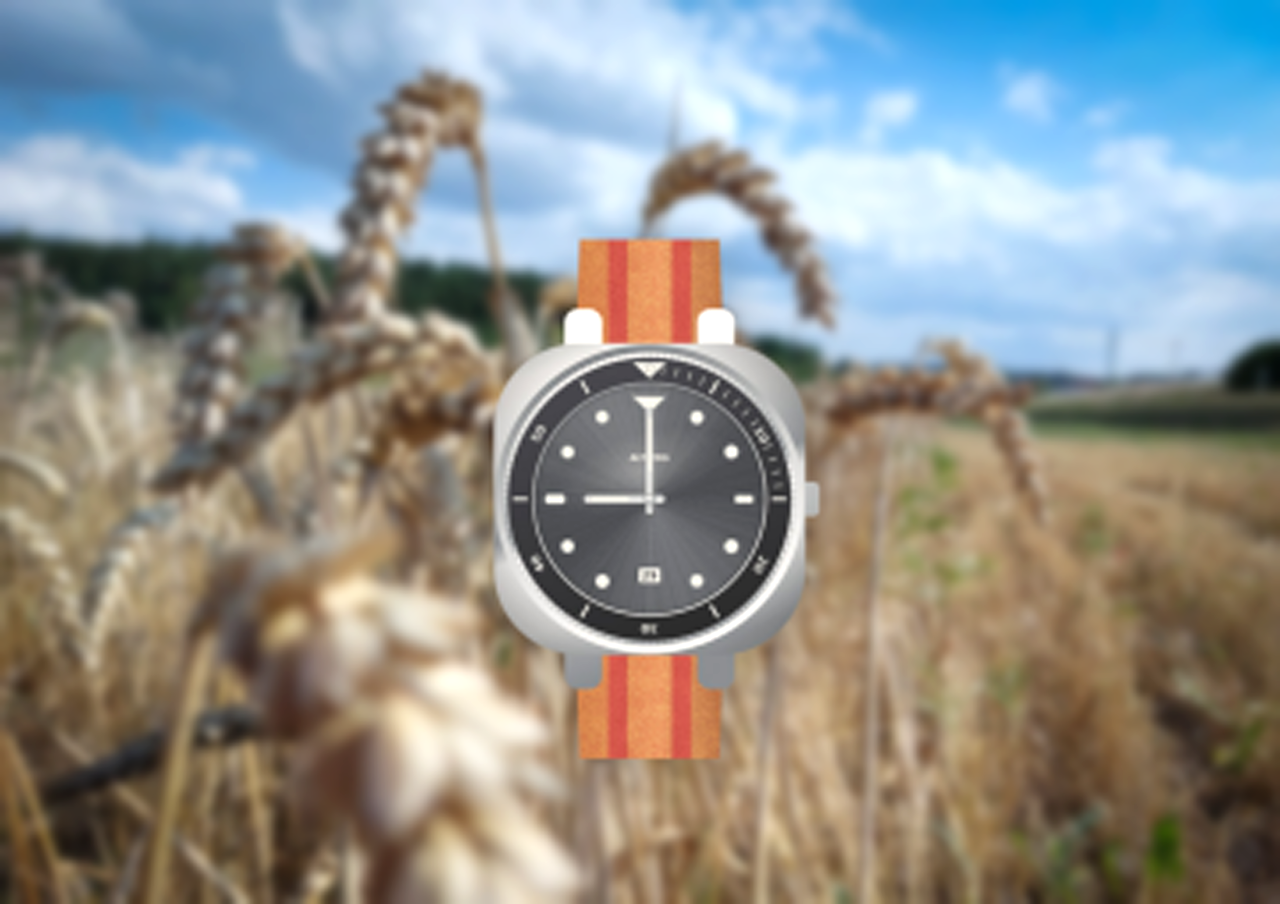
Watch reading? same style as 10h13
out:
9h00
